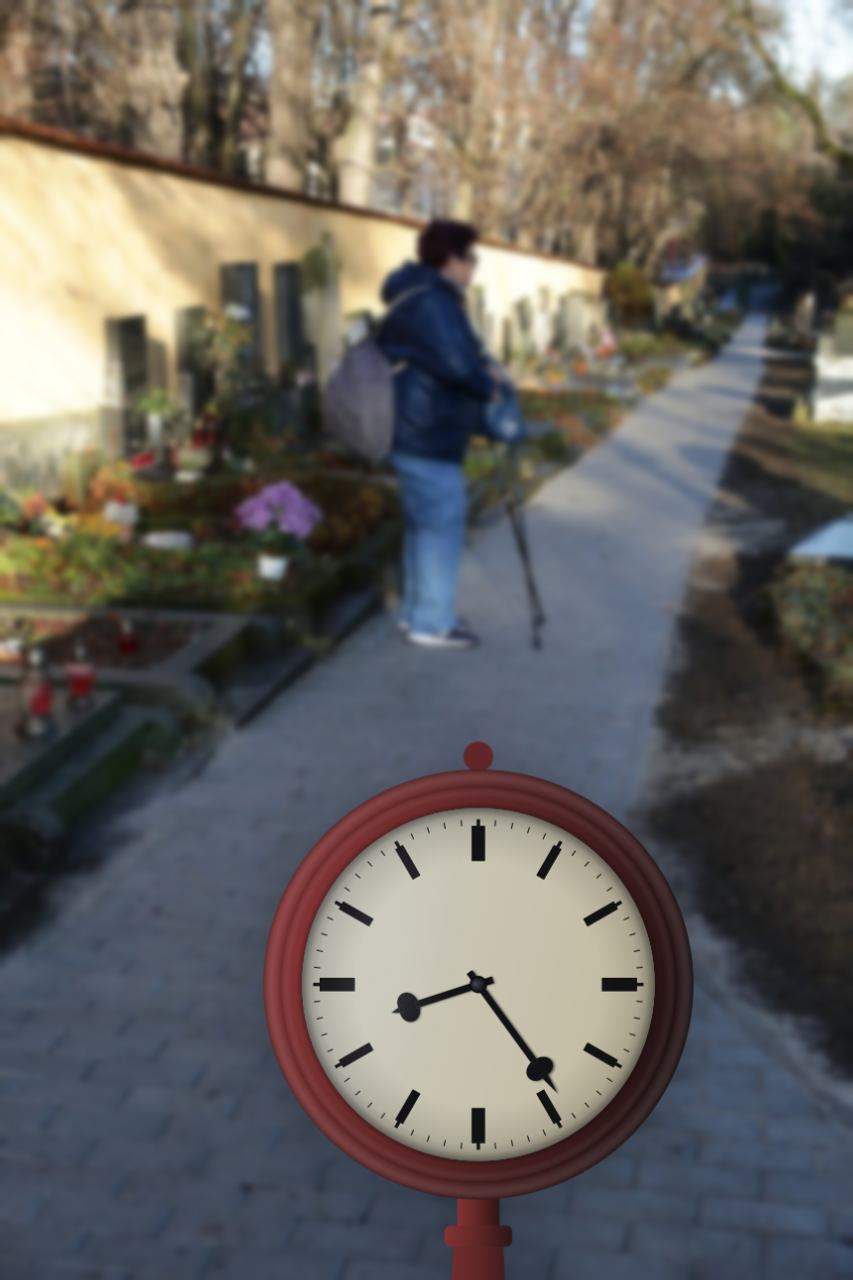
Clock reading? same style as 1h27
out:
8h24
